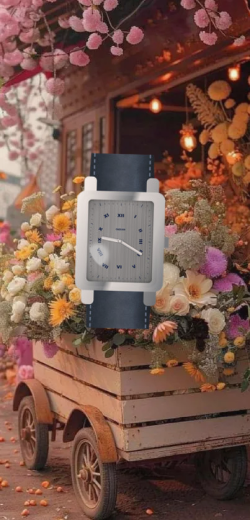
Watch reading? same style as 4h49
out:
9h20
